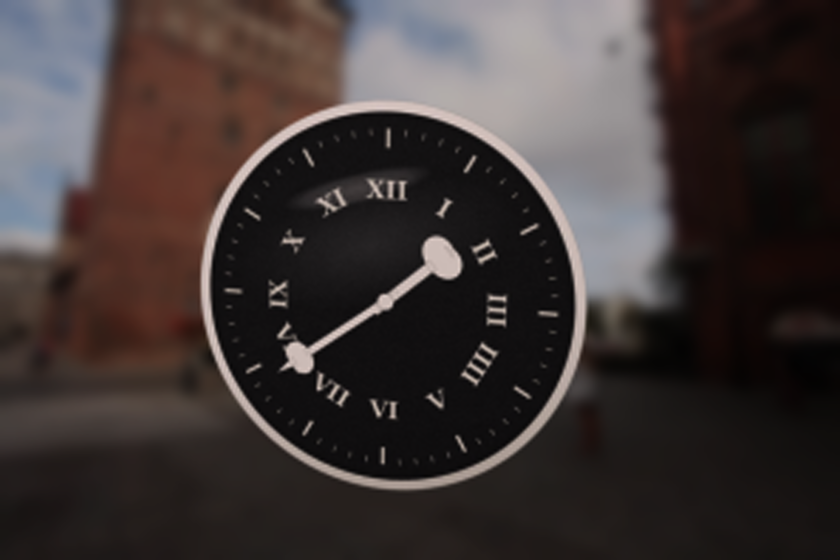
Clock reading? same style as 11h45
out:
1h39
